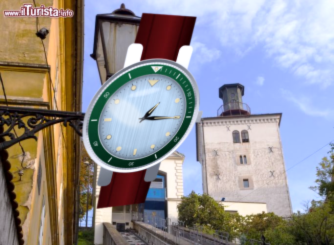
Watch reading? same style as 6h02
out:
1h15
